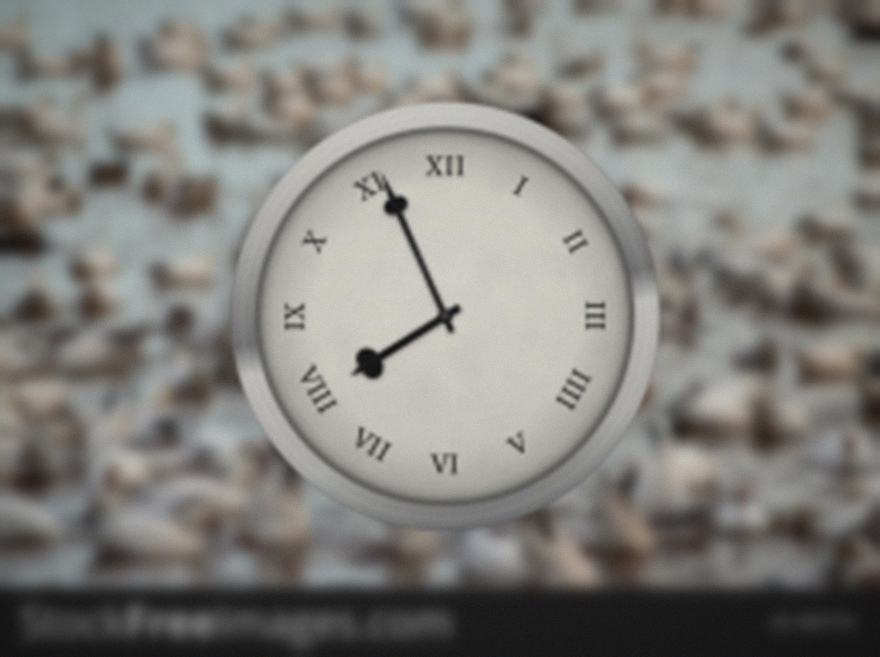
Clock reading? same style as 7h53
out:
7h56
